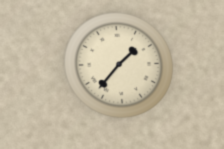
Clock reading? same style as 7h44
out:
1h37
